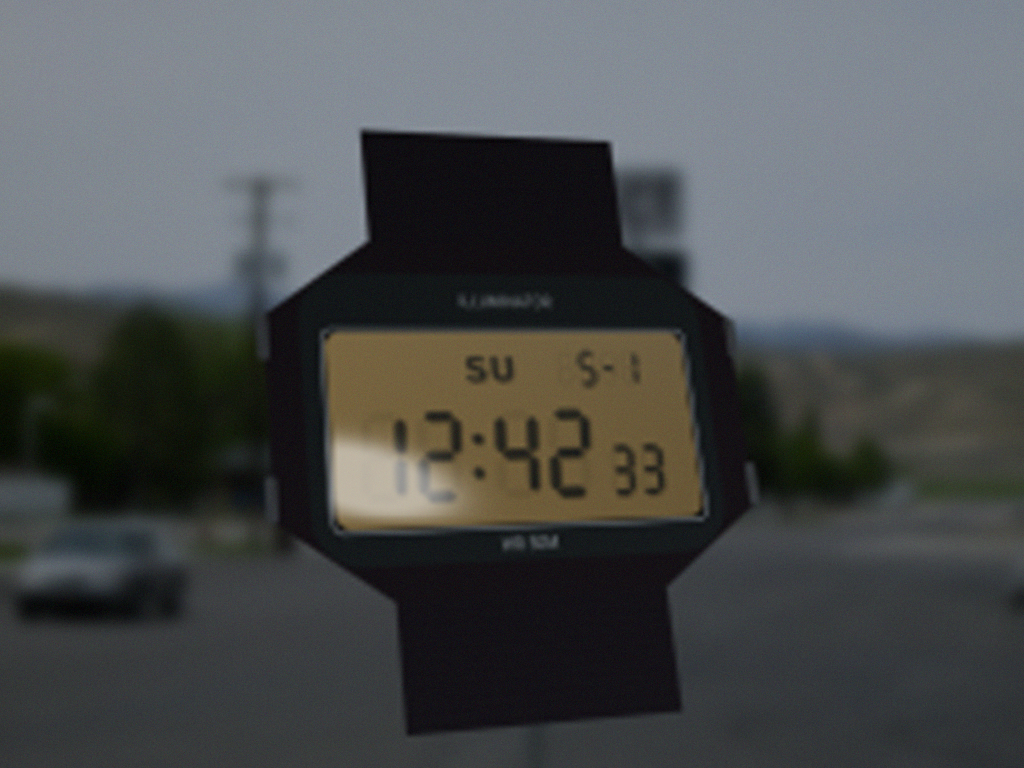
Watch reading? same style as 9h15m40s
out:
12h42m33s
